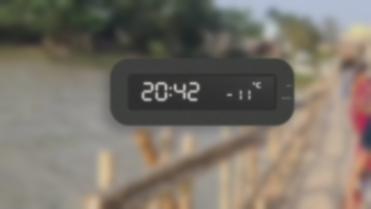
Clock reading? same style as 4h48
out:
20h42
